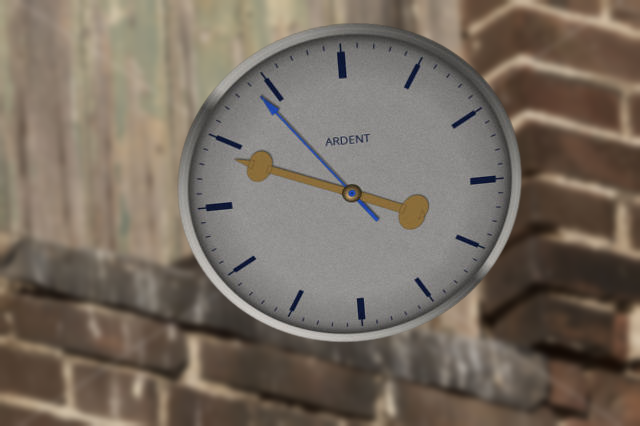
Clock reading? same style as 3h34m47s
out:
3h48m54s
